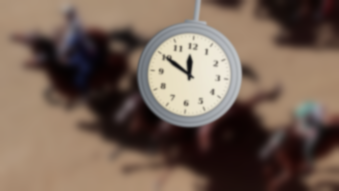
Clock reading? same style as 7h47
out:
11h50
